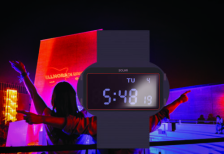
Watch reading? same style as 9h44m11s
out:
5h48m19s
